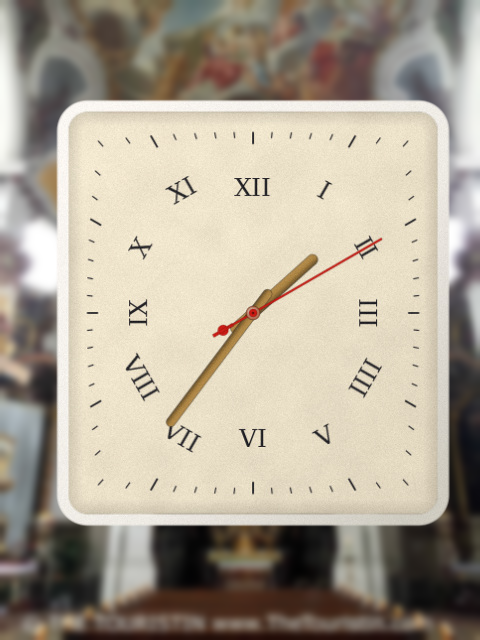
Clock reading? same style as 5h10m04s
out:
1h36m10s
